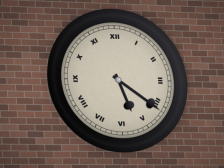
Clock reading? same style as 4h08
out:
5h21
